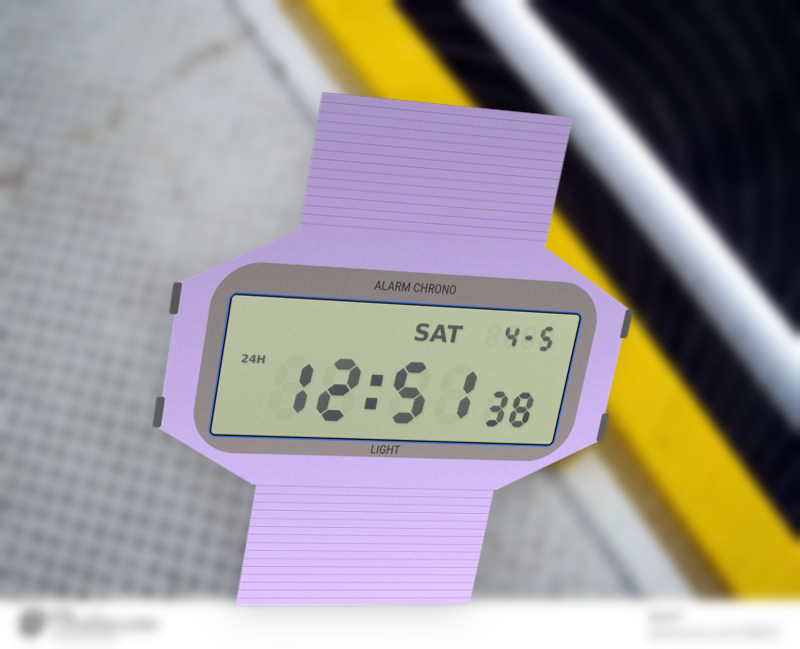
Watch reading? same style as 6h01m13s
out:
12h51m38s
